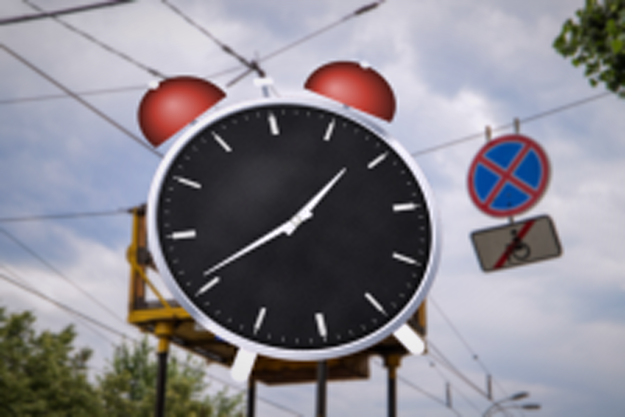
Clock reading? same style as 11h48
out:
1h41
